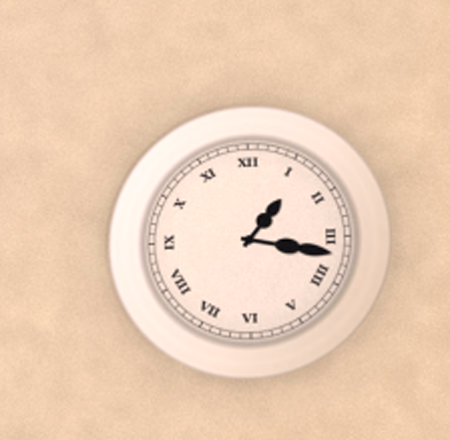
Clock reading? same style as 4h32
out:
1h17
